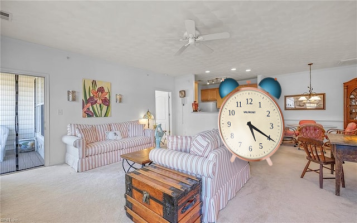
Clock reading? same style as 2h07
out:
5h20
